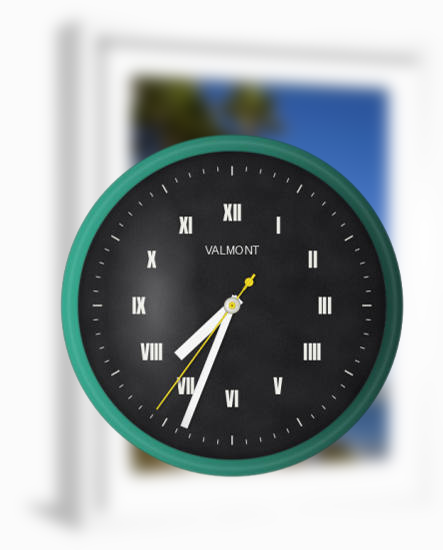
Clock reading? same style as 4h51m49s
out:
7h33m36s
